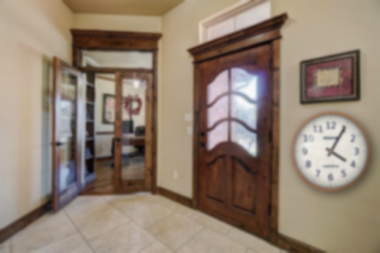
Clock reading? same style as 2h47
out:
4h05
